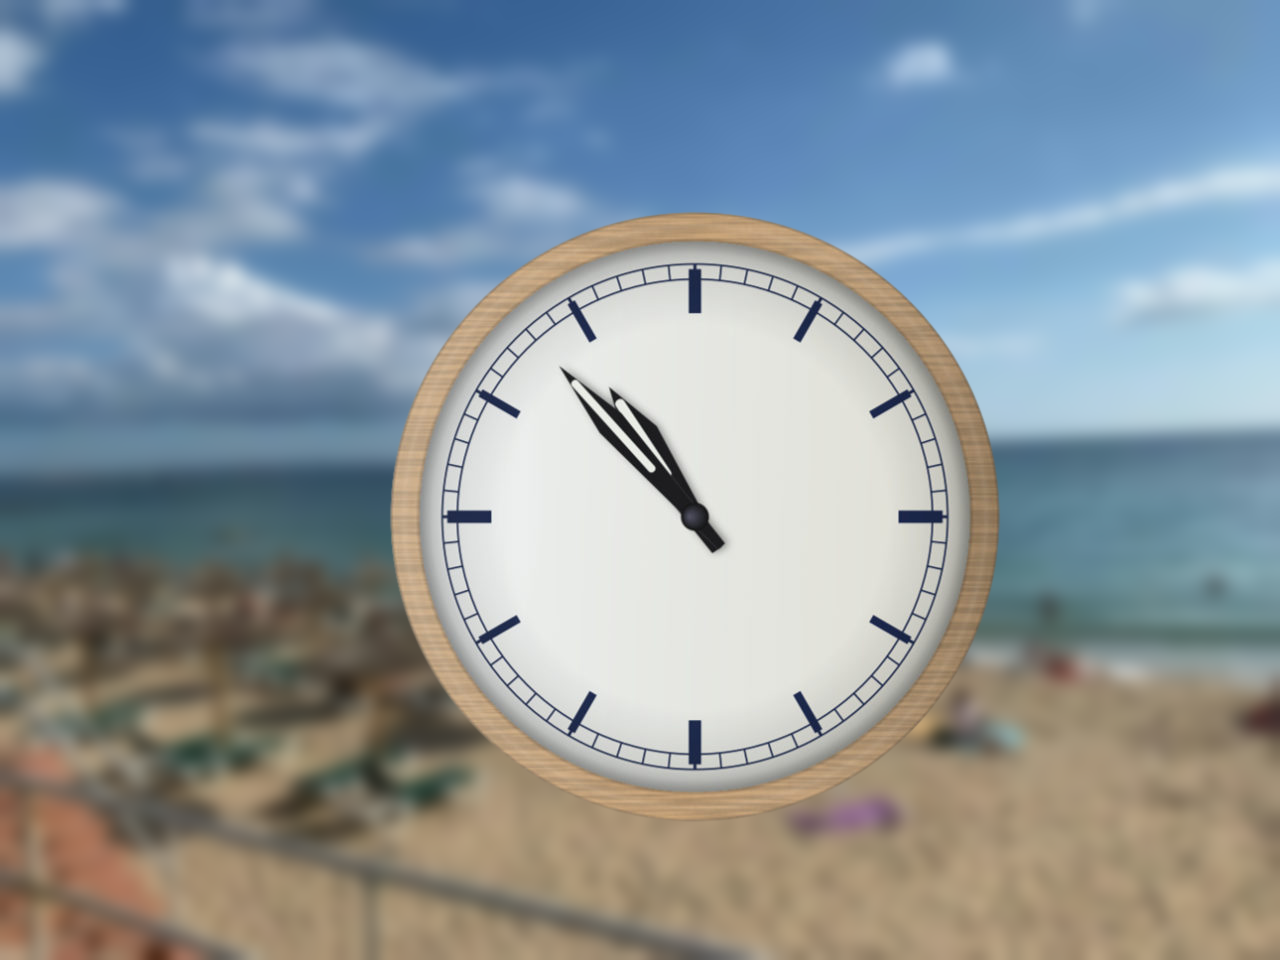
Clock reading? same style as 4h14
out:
10h53
